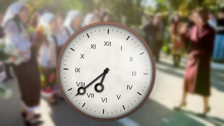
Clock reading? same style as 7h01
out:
6h38
